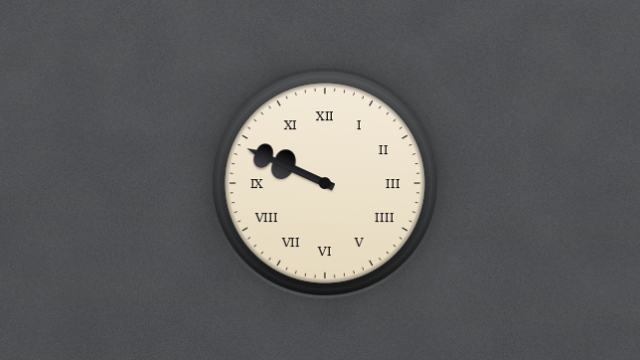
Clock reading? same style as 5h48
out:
9h49
